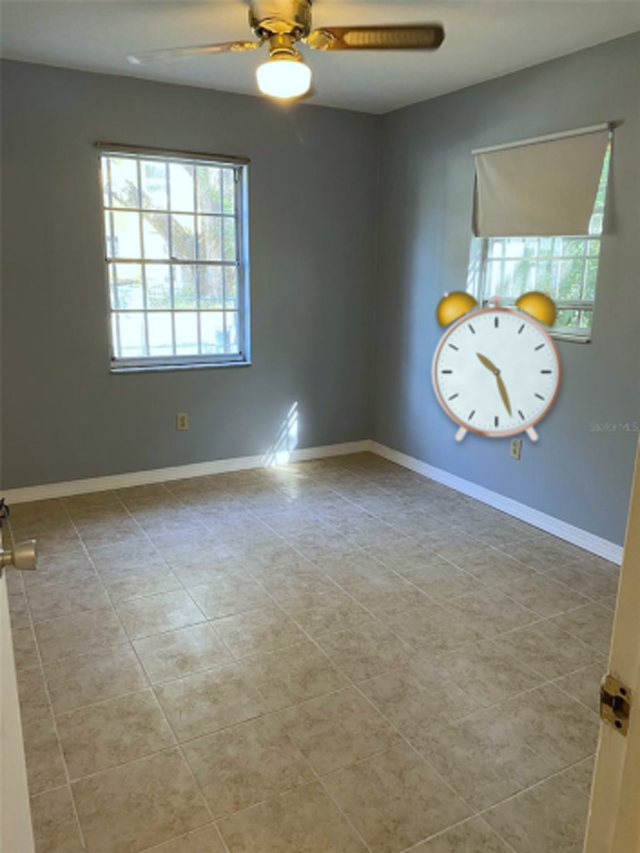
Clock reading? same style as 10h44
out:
10h27
